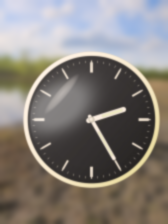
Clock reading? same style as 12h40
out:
2h25
